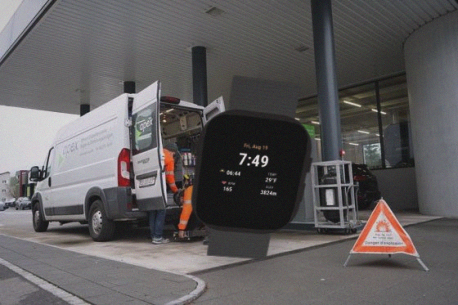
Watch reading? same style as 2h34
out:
7h49
